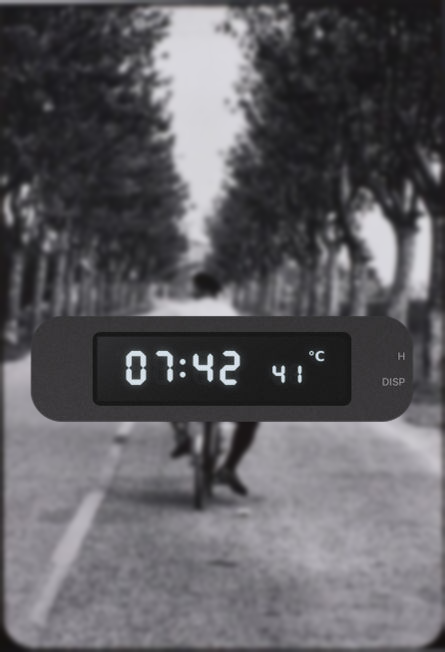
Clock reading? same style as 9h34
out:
7h42
